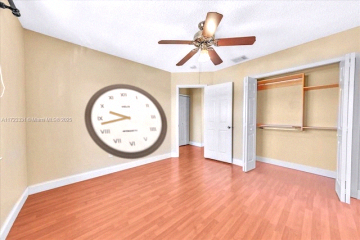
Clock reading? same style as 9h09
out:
9h43
